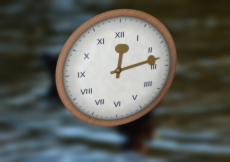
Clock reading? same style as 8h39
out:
12h13
